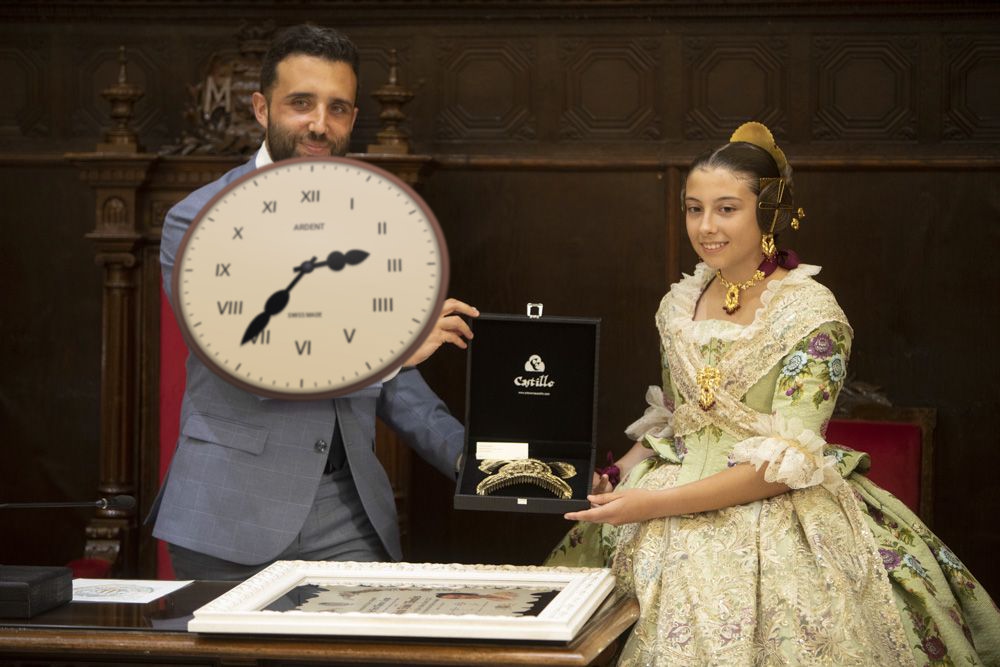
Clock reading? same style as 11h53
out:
2h36
